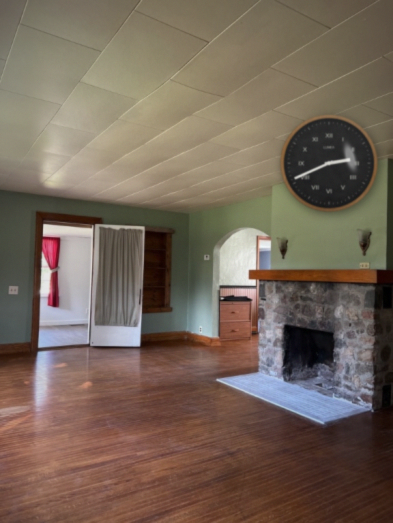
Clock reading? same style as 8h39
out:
2h41
